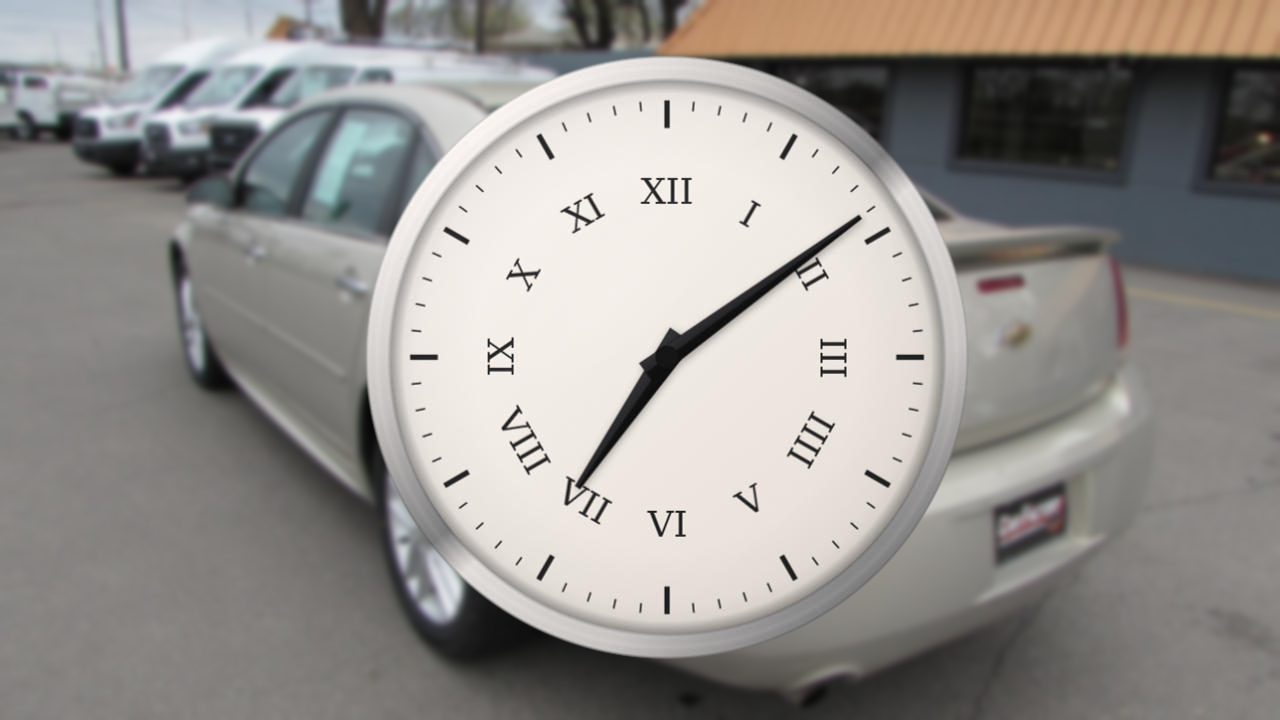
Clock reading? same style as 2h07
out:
7h09
